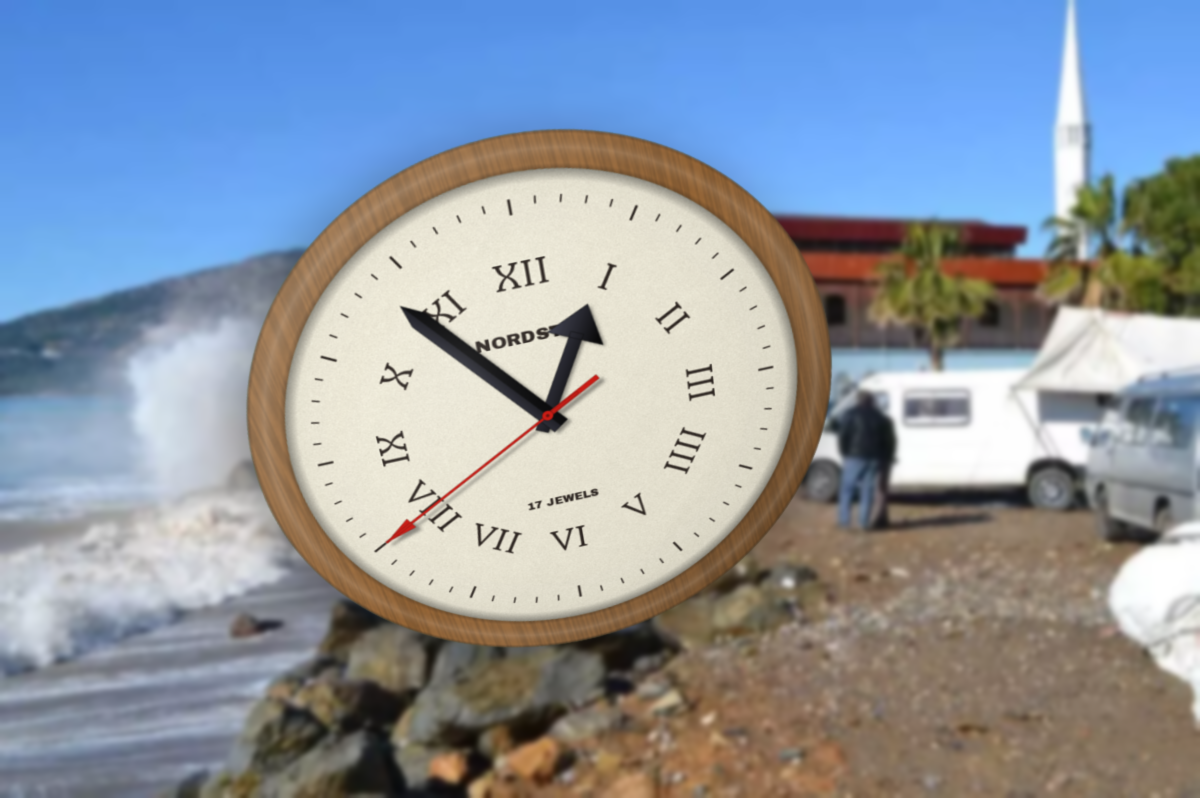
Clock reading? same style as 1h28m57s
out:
12h53m40s
